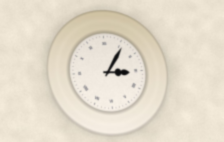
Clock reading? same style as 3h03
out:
3h06
